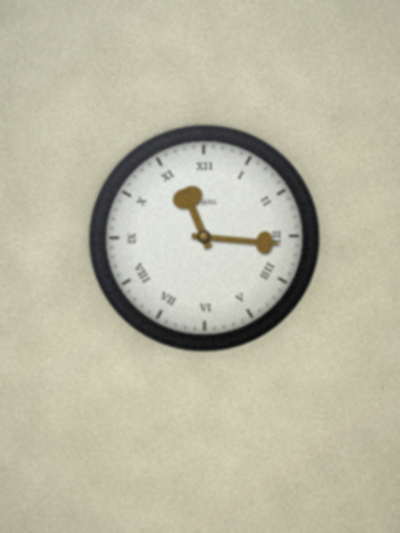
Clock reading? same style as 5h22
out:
11h16
